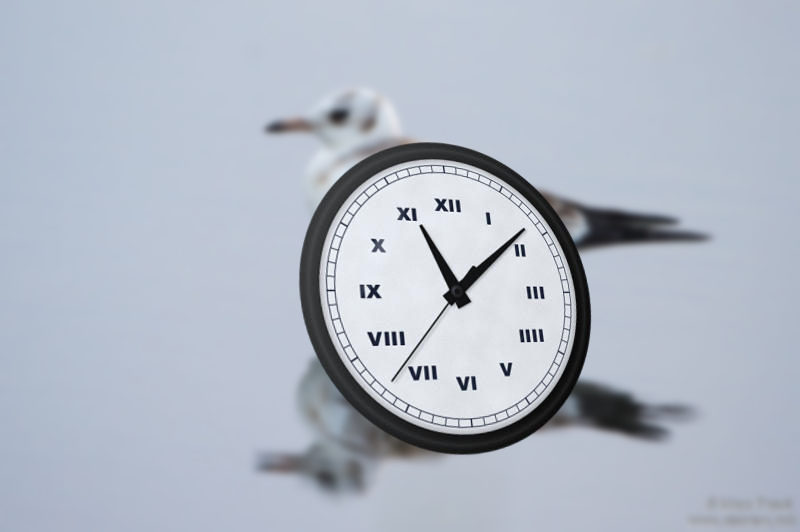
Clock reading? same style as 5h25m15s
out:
11h08m37s
